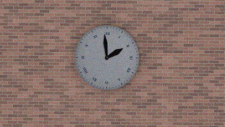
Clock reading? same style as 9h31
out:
1h59
